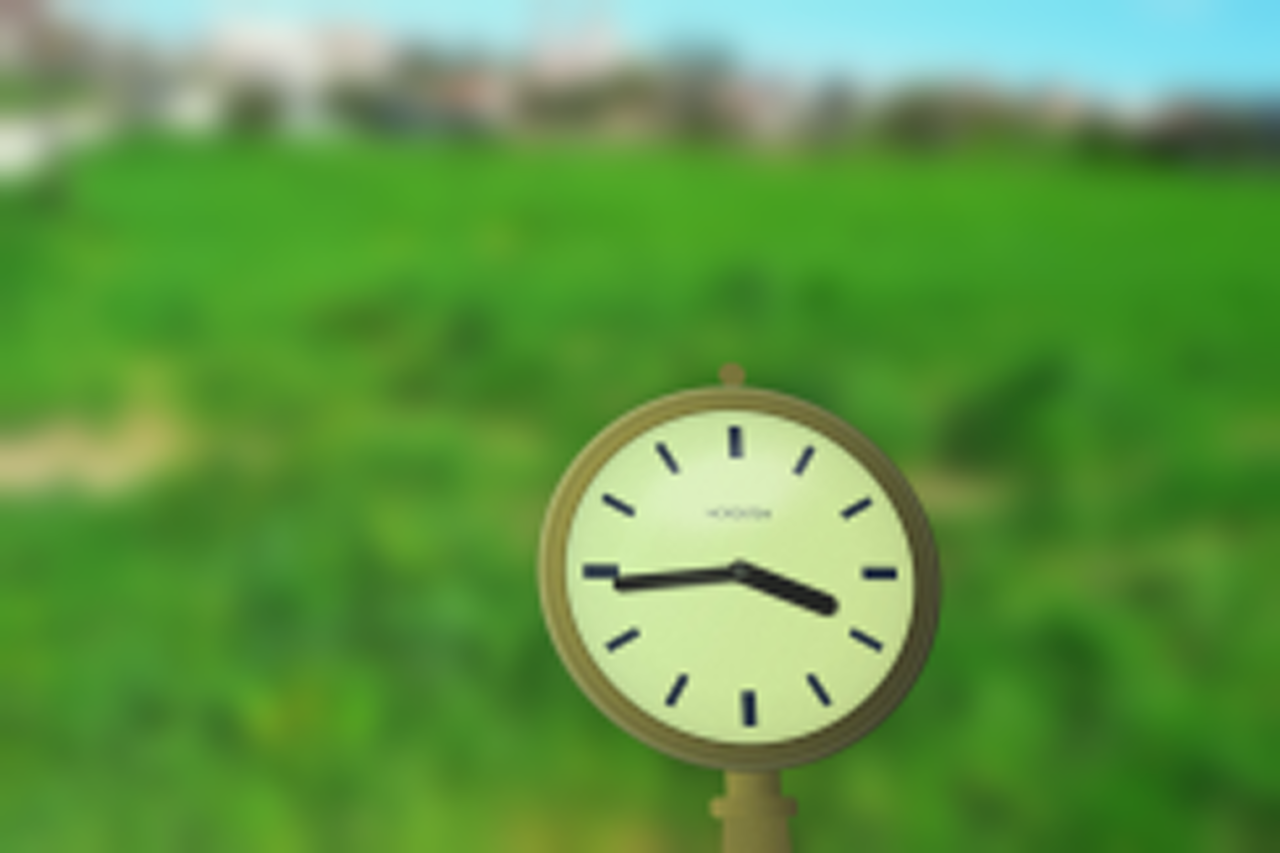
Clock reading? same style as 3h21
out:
3h44
